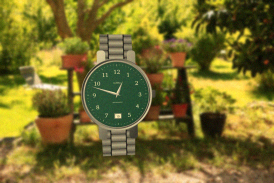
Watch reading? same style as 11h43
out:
12h48
